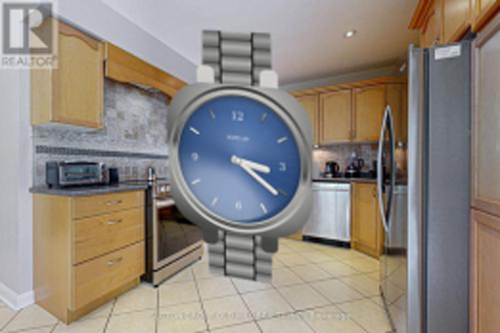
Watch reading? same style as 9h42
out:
3h21
